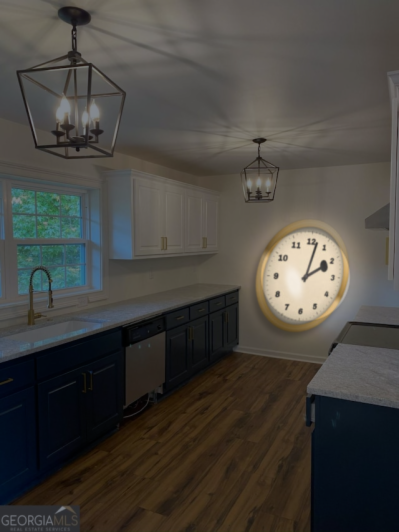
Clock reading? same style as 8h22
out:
2h02
